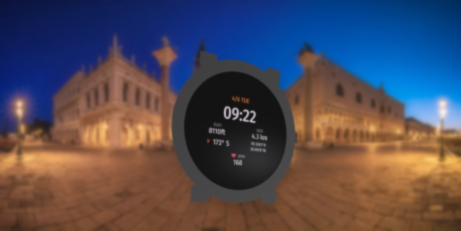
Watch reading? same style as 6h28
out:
9h22
